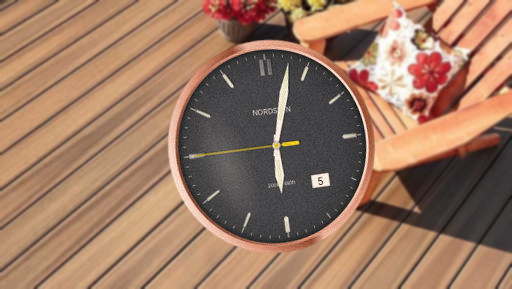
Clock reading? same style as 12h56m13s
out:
6h02m45s
